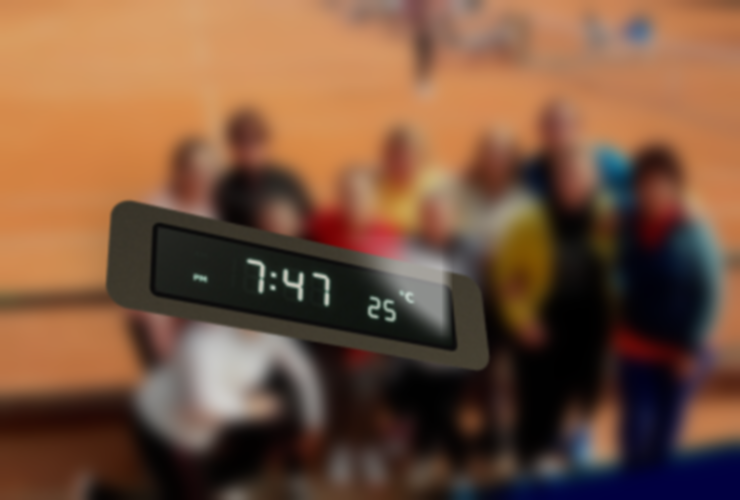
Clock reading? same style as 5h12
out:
7h47
